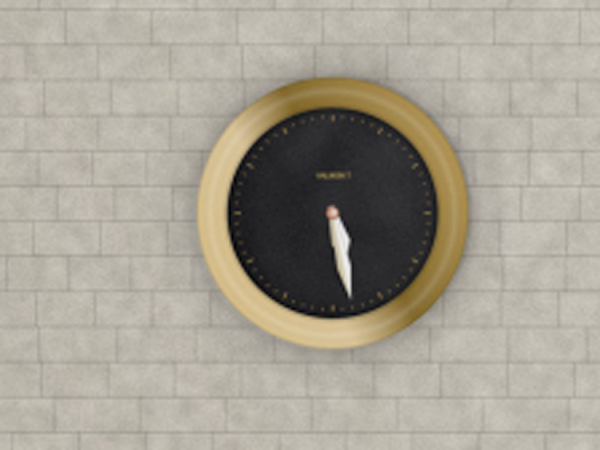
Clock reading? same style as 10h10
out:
5h28
